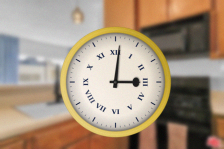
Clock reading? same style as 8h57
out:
3h01
